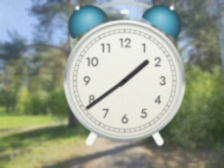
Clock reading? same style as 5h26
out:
1h39
